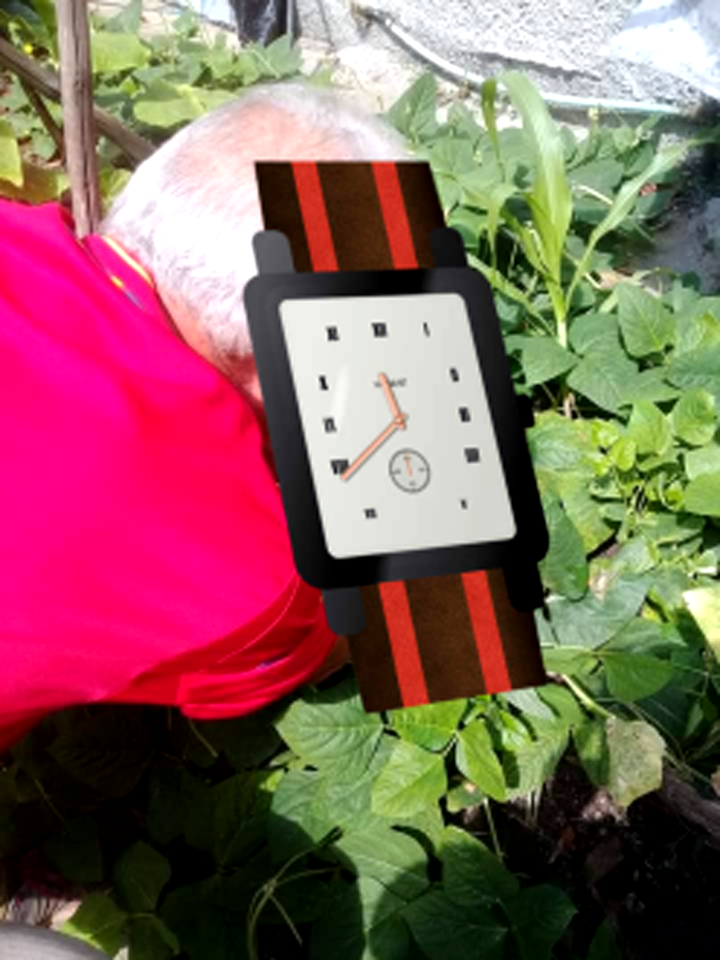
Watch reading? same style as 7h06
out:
11h39
